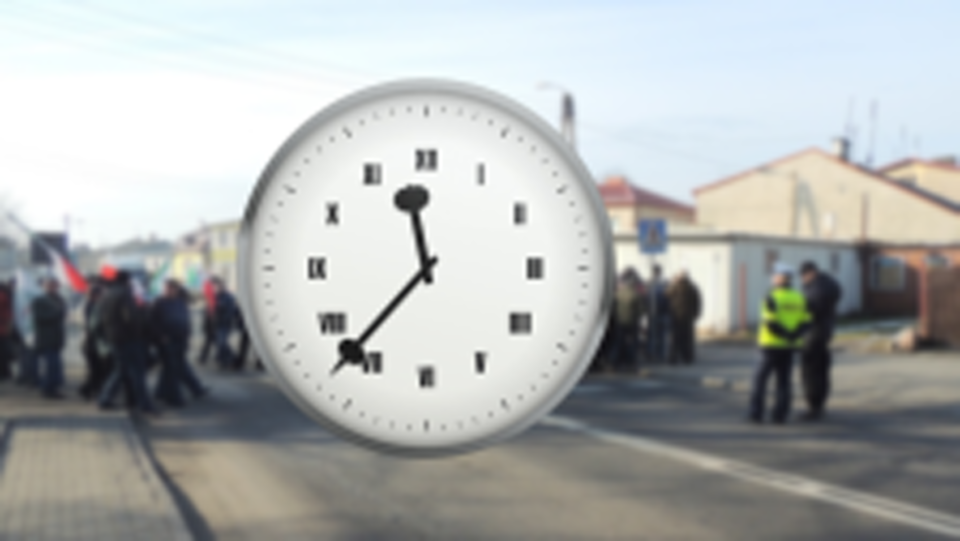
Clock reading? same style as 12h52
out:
11h37
